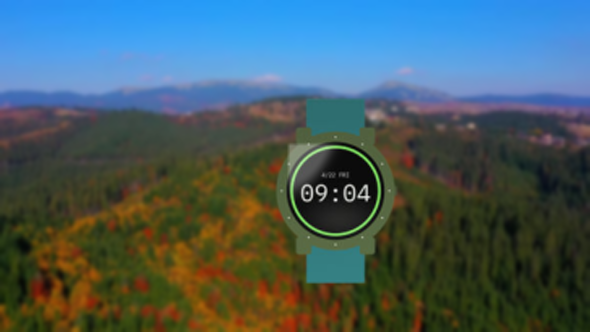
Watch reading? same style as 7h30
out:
9h04
